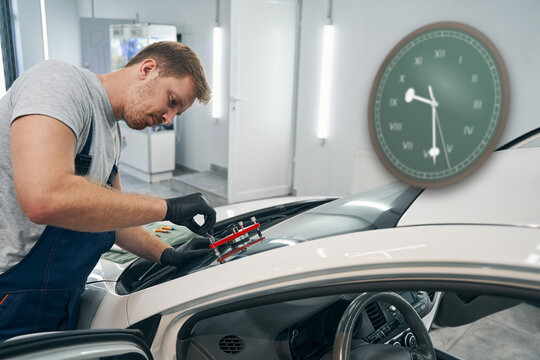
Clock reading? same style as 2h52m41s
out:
9h28m26s
